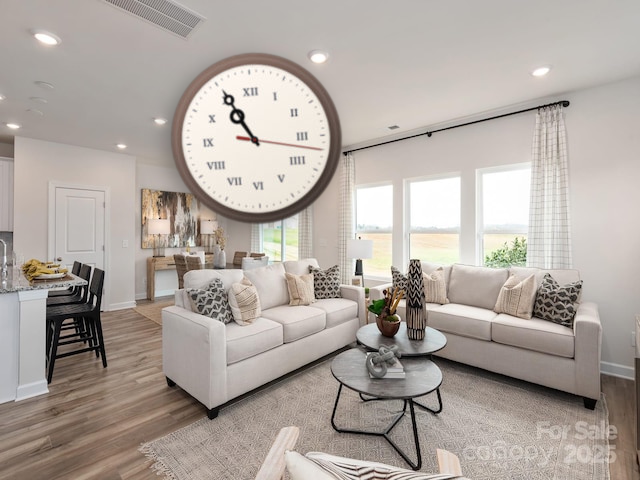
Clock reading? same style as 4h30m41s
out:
10h55m17s
